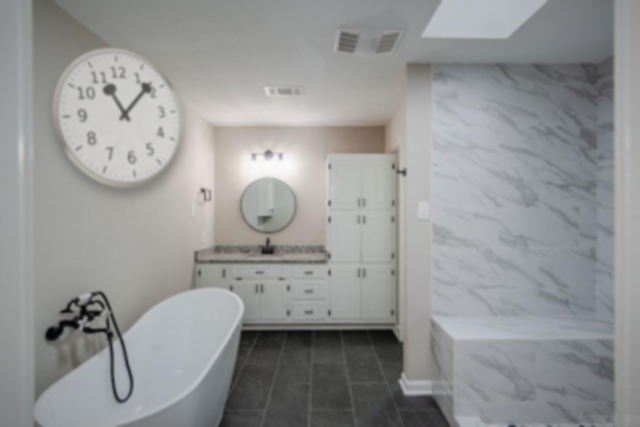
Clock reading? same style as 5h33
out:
11h08
